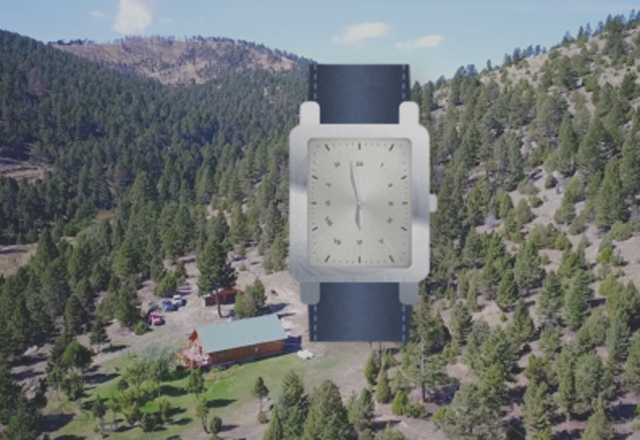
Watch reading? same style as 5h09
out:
5h58
